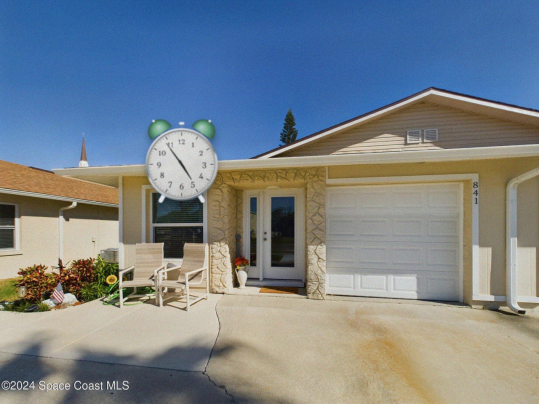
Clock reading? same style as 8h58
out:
4h54
